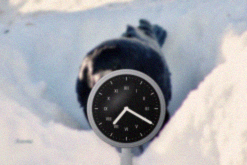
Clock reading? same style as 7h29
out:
7h20
